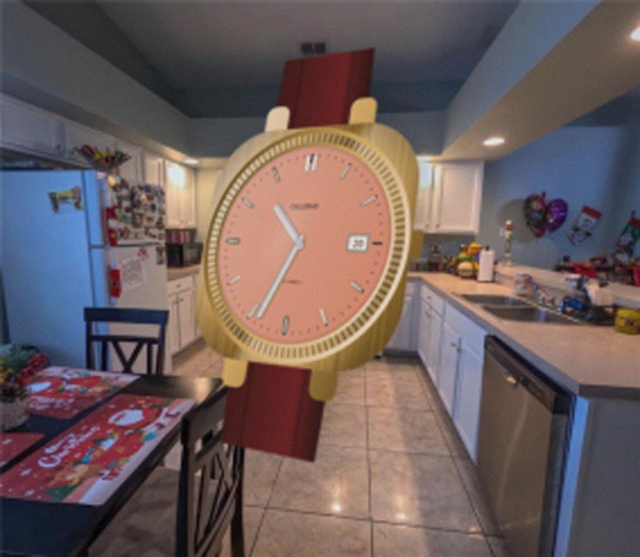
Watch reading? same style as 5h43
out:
10h34
